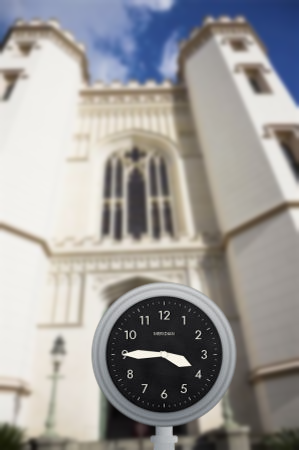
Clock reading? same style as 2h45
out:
3h45
